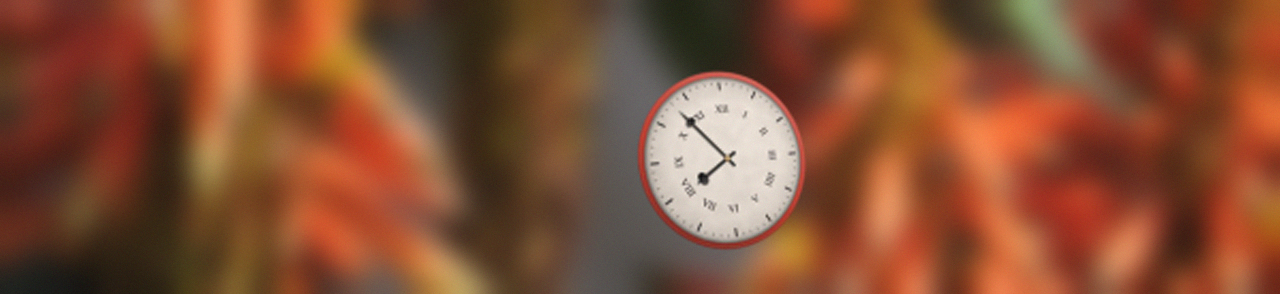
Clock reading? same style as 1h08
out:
7h53
